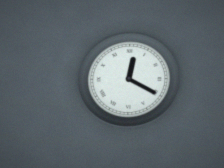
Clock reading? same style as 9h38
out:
12h20
